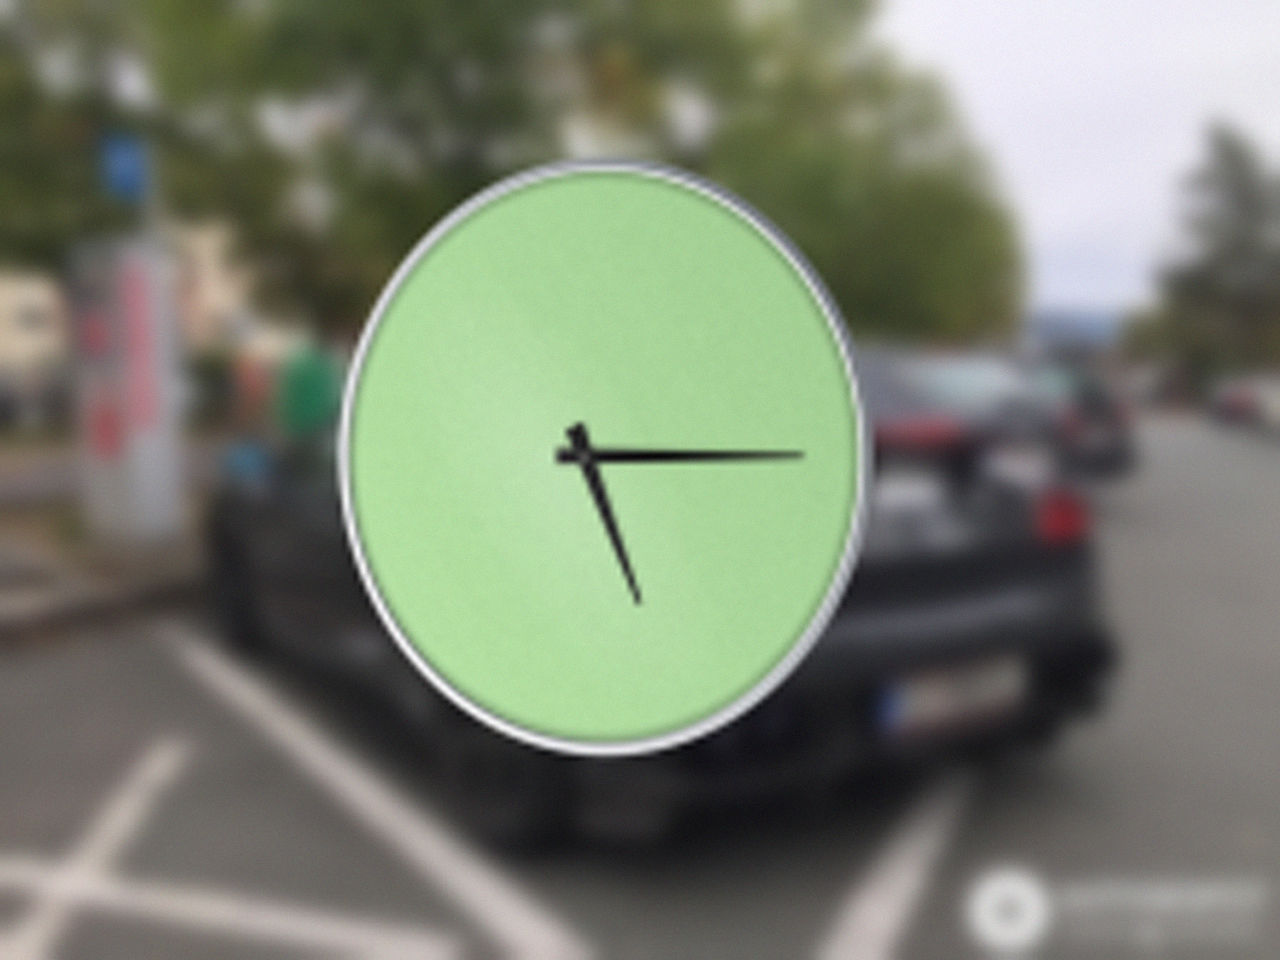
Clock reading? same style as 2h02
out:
5h15
